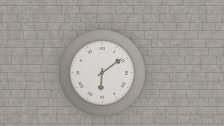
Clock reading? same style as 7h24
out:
6h09
